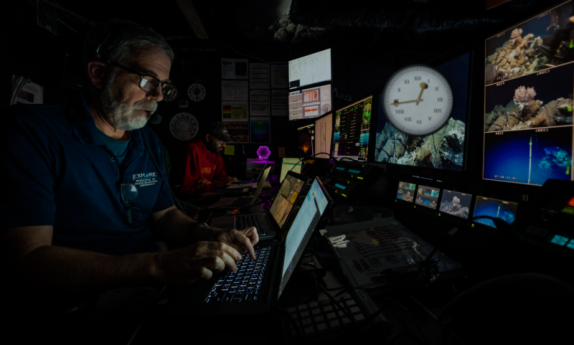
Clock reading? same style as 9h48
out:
12h44
